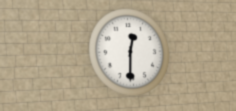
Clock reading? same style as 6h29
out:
12h31
